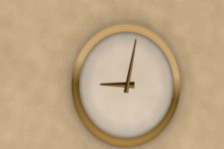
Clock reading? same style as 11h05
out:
9h02
